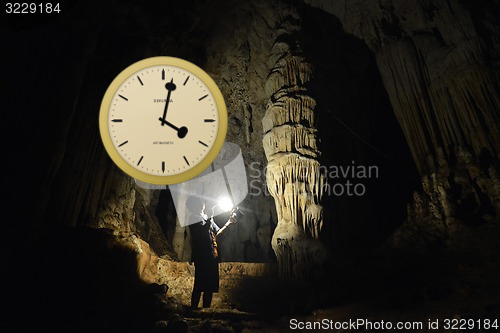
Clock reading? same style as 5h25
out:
4h02
